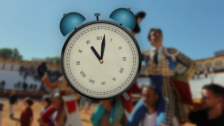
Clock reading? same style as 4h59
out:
11h02
